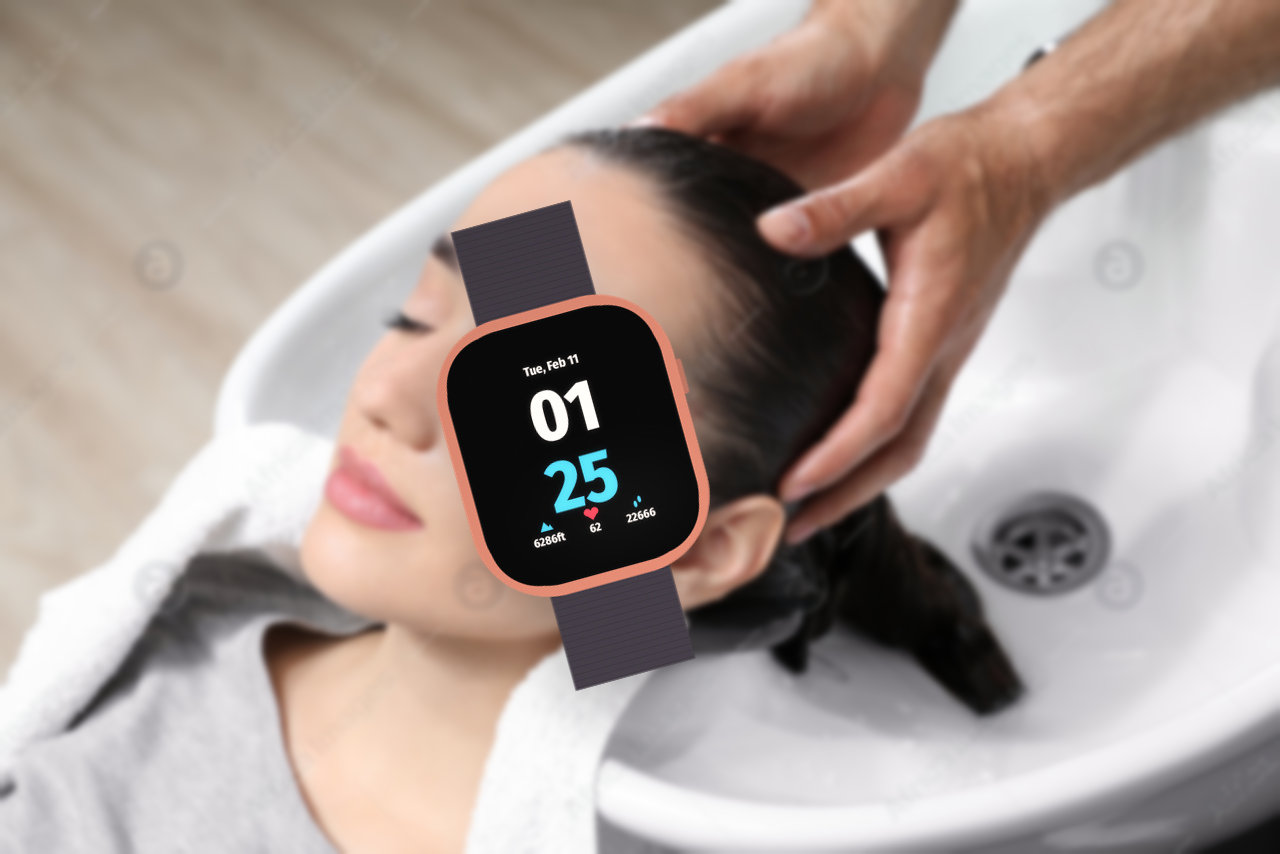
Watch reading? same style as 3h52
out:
1h25
